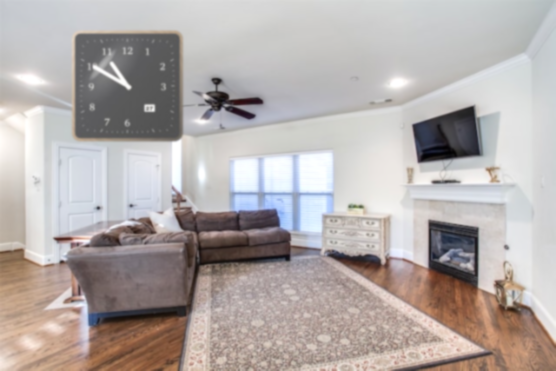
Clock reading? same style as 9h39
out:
10h50
